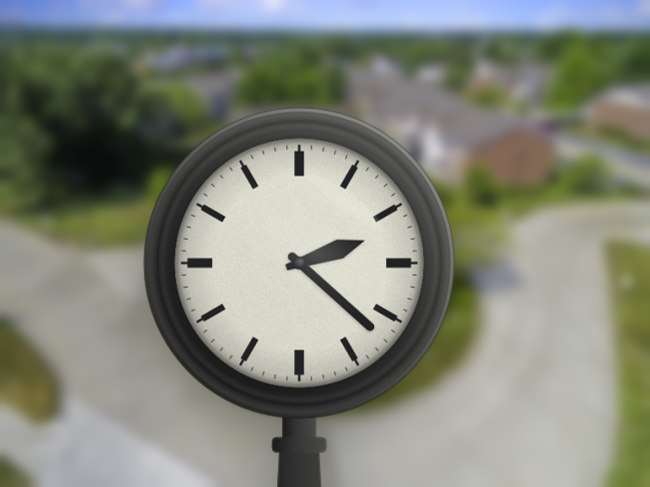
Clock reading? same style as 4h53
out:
2h22
